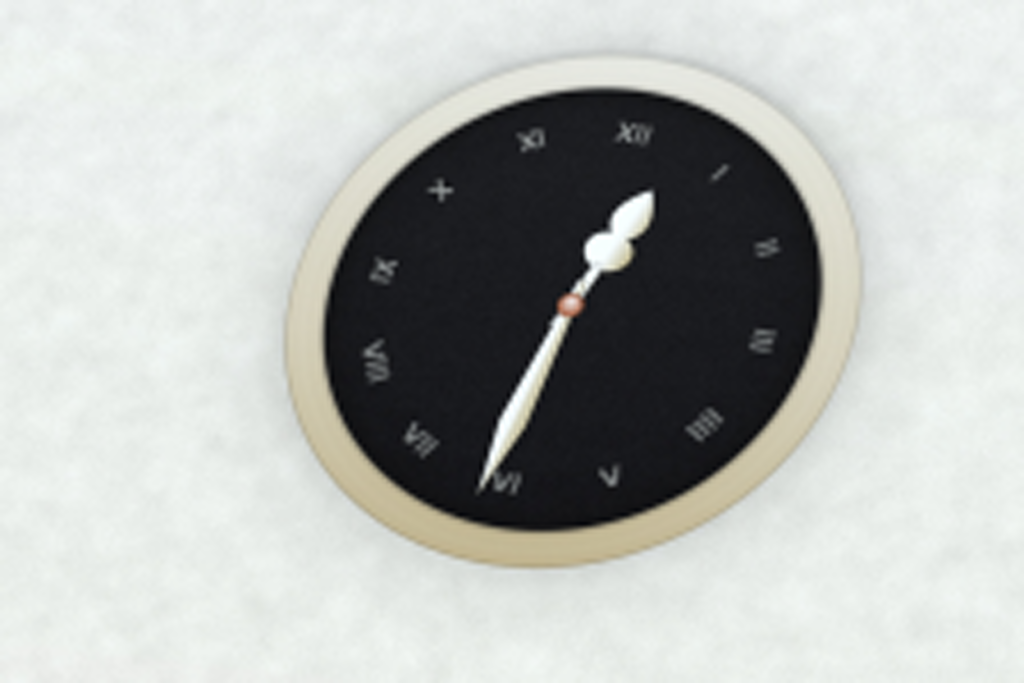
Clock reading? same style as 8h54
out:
12h31
